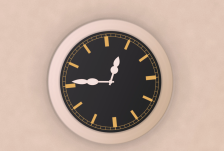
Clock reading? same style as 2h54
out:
12h46
